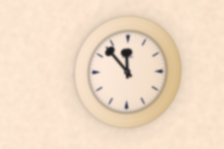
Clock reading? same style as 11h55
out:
11h53
